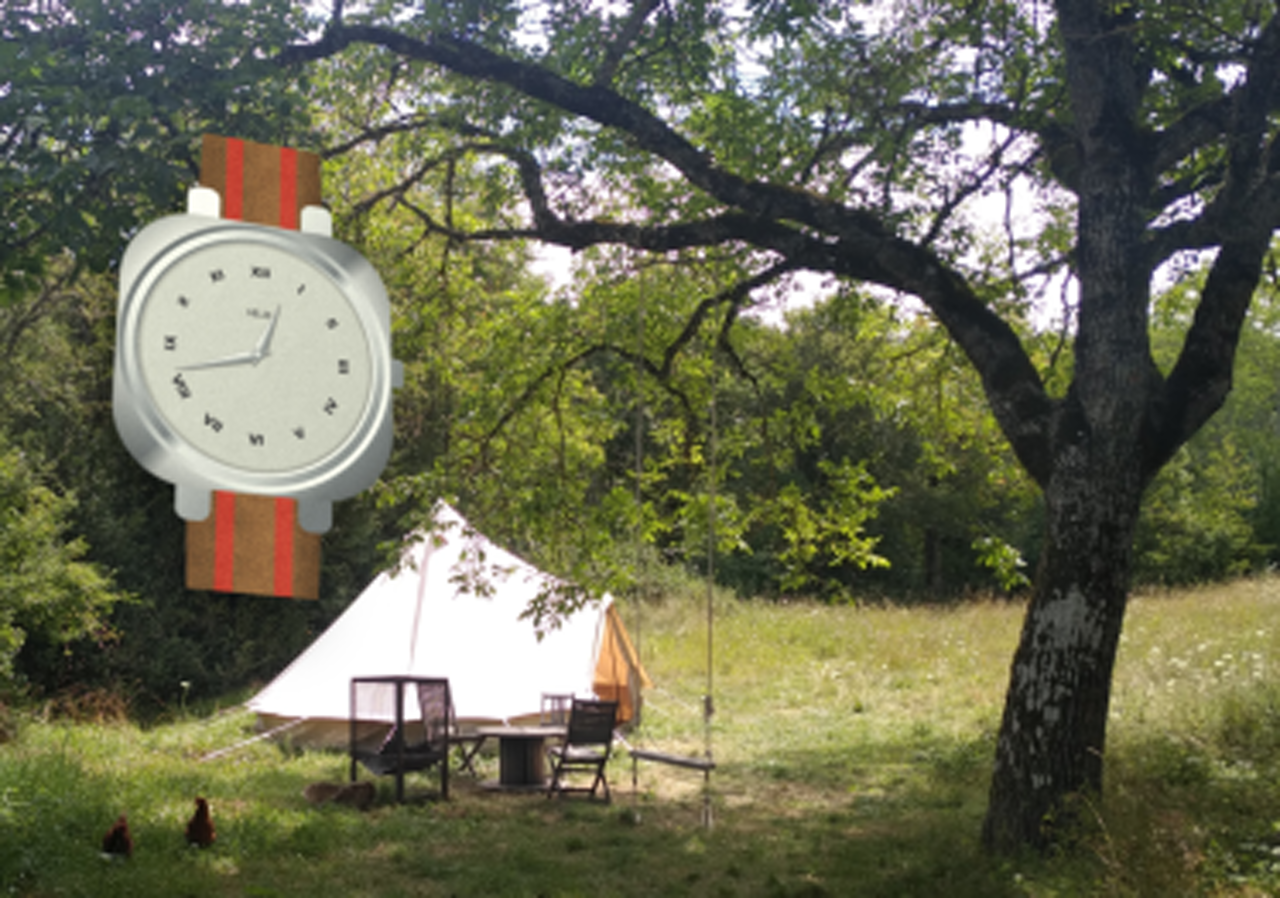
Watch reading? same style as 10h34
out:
12h42
